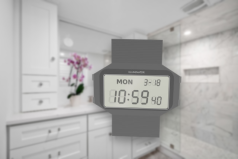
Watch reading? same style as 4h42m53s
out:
10h59m40s
